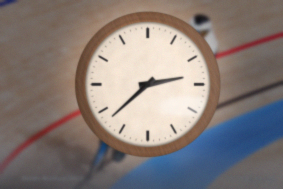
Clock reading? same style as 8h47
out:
2h38
